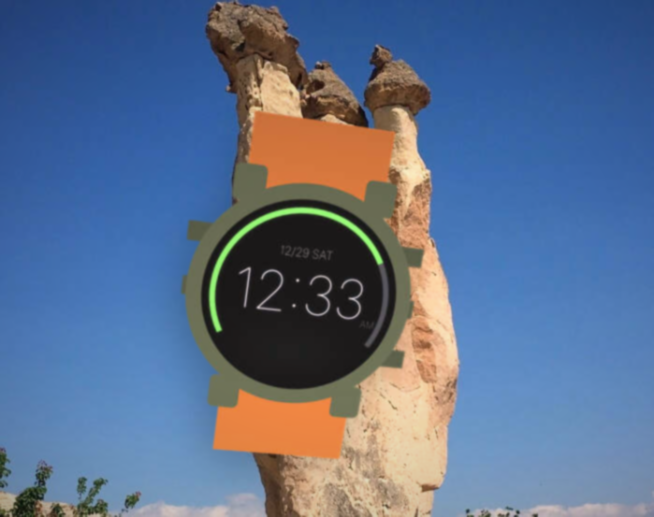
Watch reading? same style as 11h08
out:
12h33
